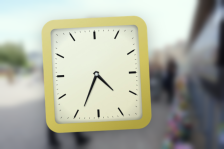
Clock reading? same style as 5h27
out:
4h34
